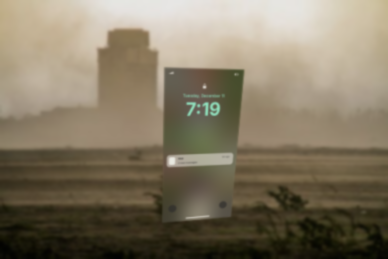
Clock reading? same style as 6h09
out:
7h19
